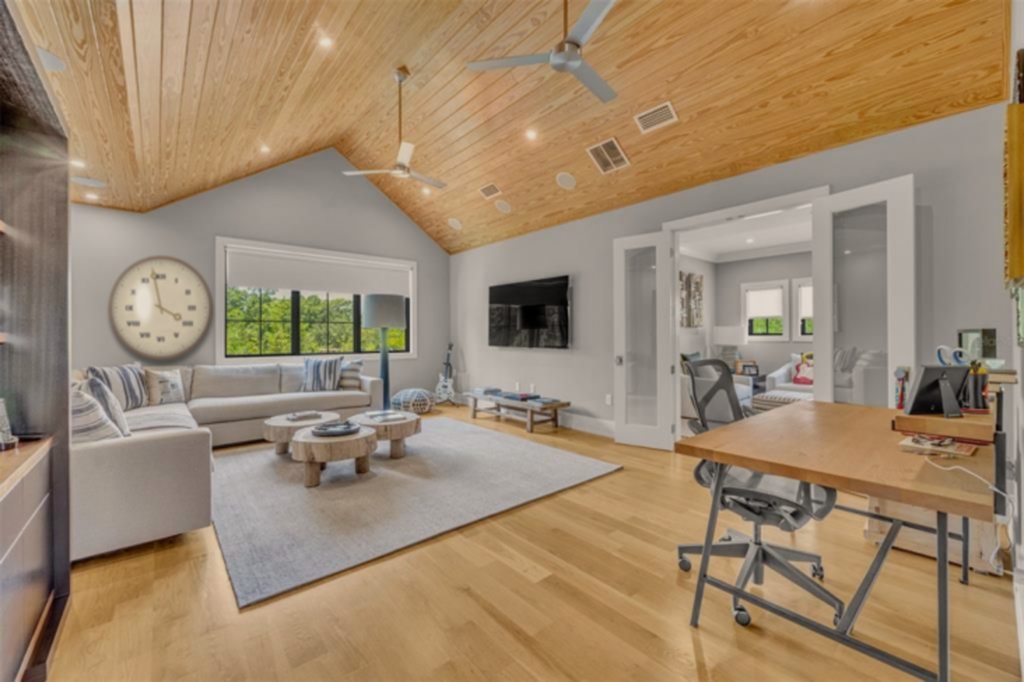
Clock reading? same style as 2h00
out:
3h58
